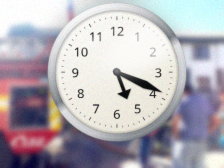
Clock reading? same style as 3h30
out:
5h19
